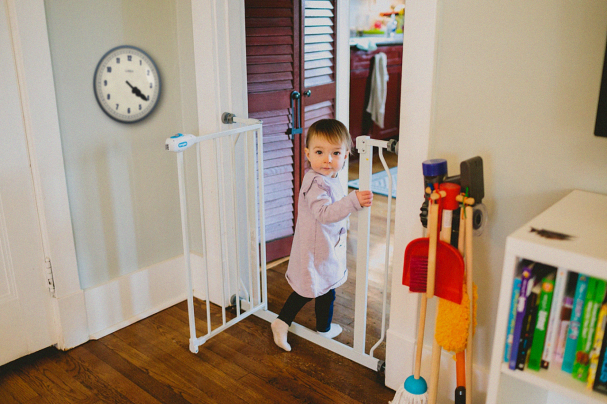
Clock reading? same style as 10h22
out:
4h21
